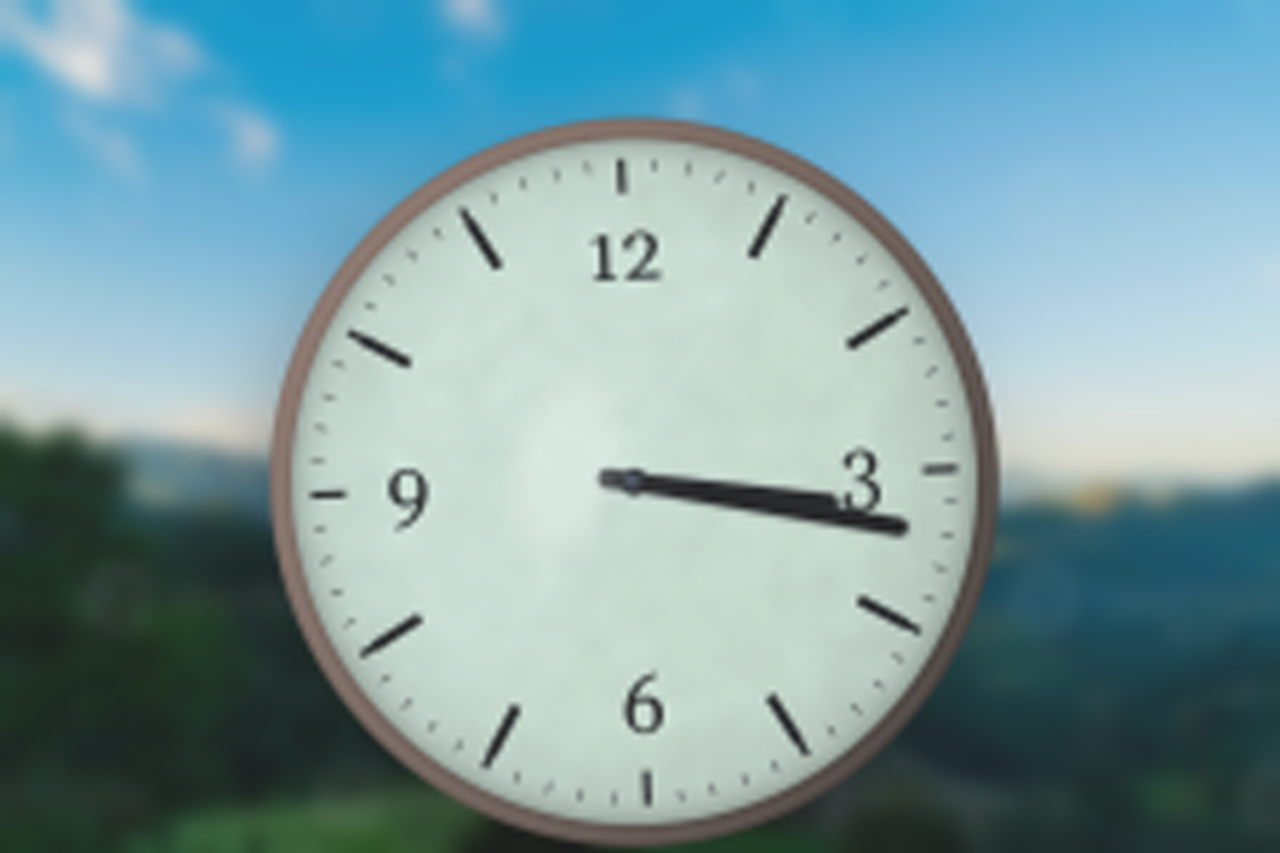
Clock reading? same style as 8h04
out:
3h17
